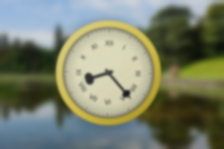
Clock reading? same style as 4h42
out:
8h23
